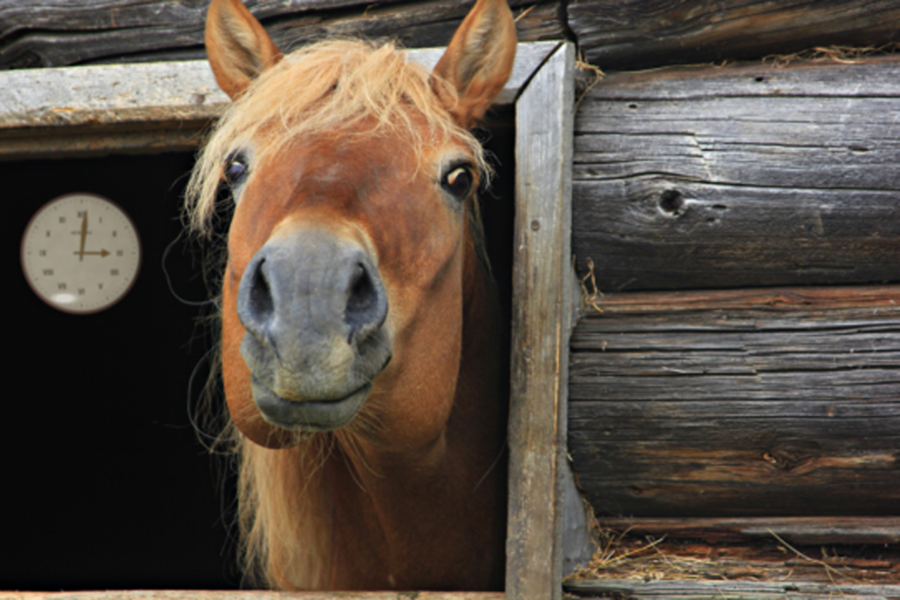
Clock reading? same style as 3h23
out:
3h01
